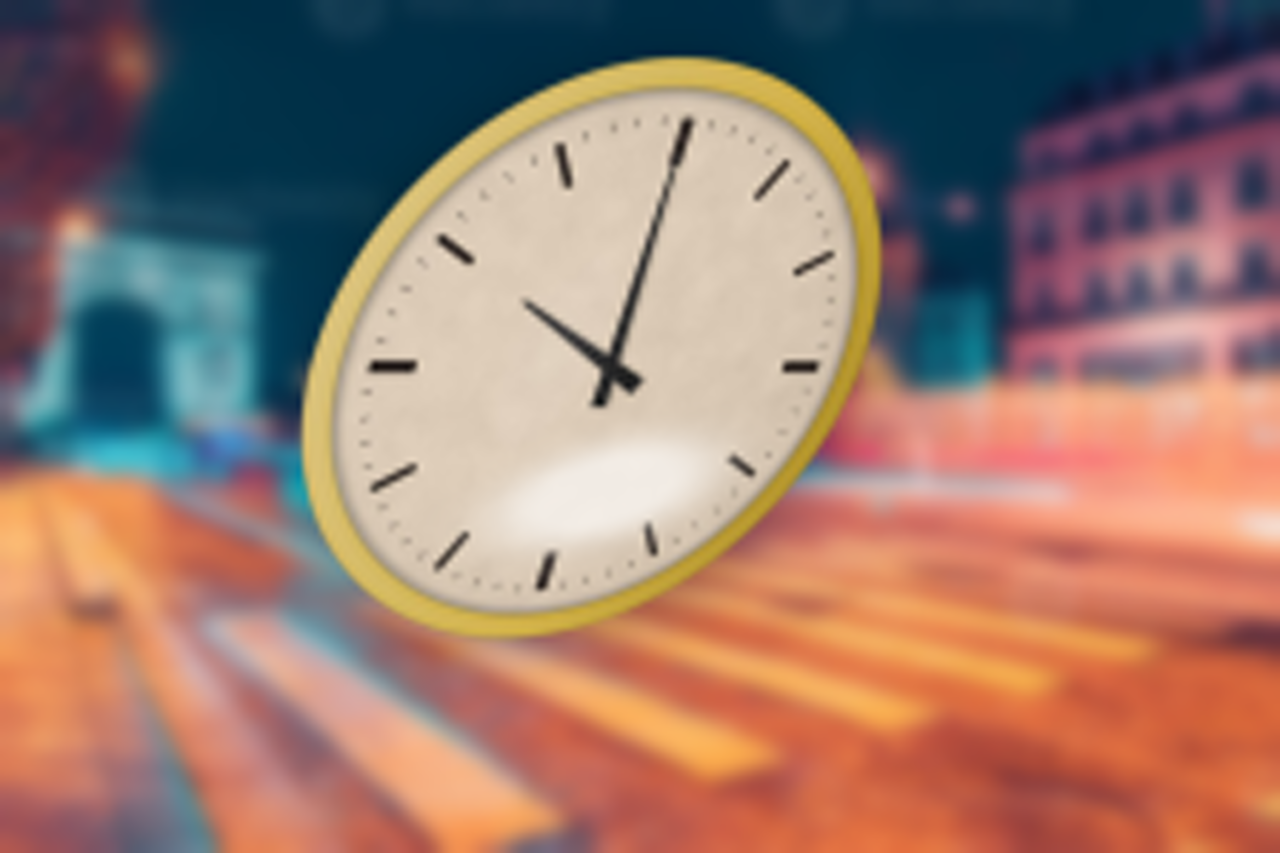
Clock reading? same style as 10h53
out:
10h00
